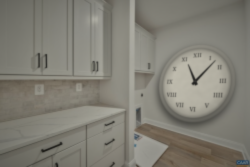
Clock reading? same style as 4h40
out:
11h07
